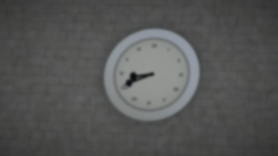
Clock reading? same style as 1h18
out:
8h41
